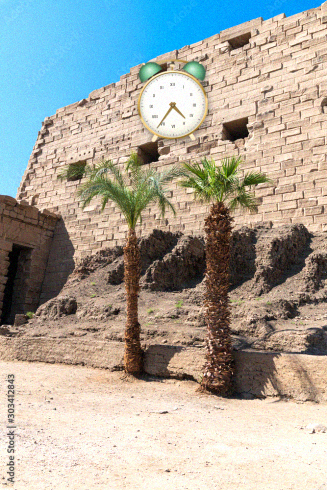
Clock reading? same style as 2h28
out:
4h36
